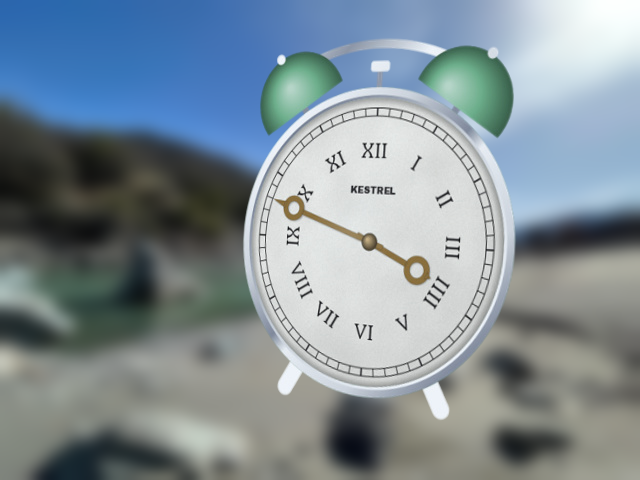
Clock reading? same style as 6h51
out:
3h48
